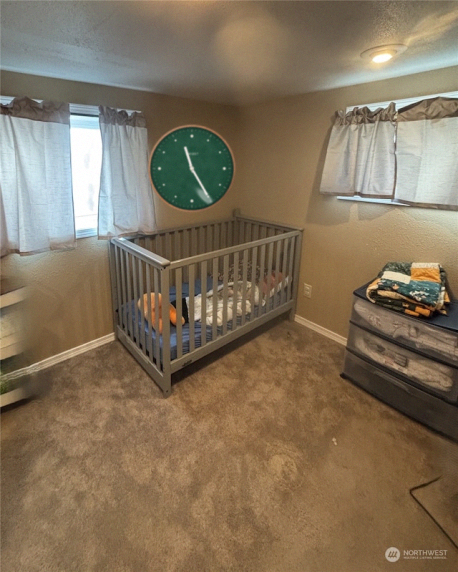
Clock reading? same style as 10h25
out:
11h25
